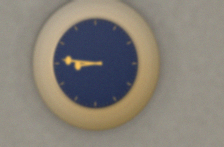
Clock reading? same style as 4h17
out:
8h46
